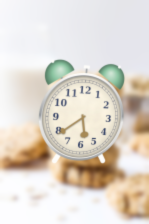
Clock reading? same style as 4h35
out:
5h39
